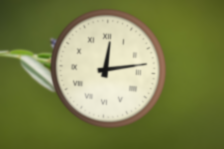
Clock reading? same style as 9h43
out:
12h13
